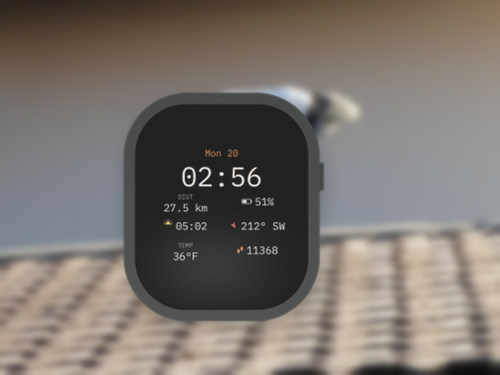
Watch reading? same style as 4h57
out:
2h56
